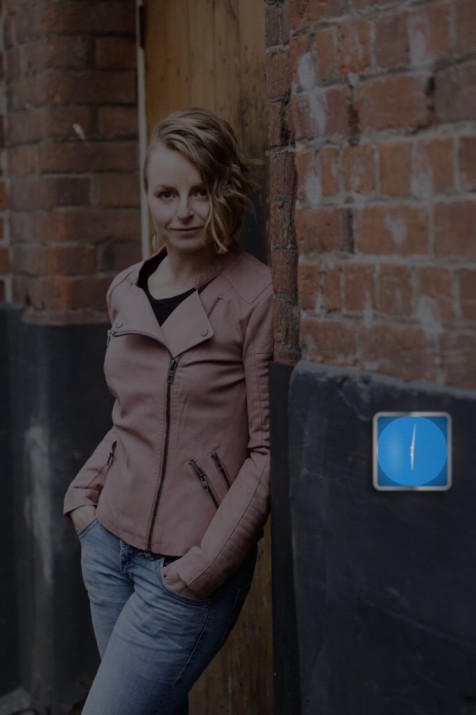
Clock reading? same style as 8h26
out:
6h01
